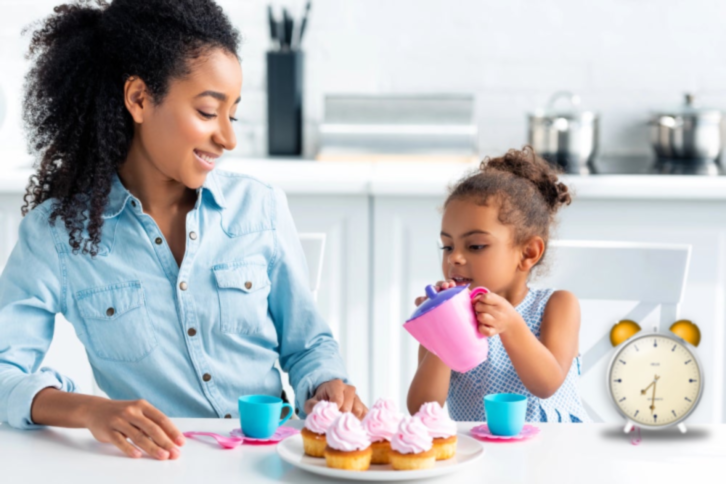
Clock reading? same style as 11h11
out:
7h31
